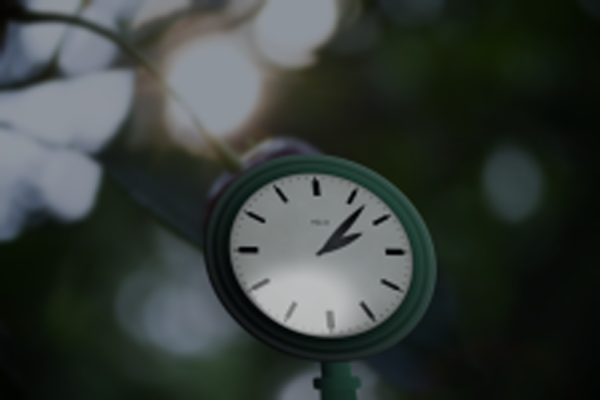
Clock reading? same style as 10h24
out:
2h07
